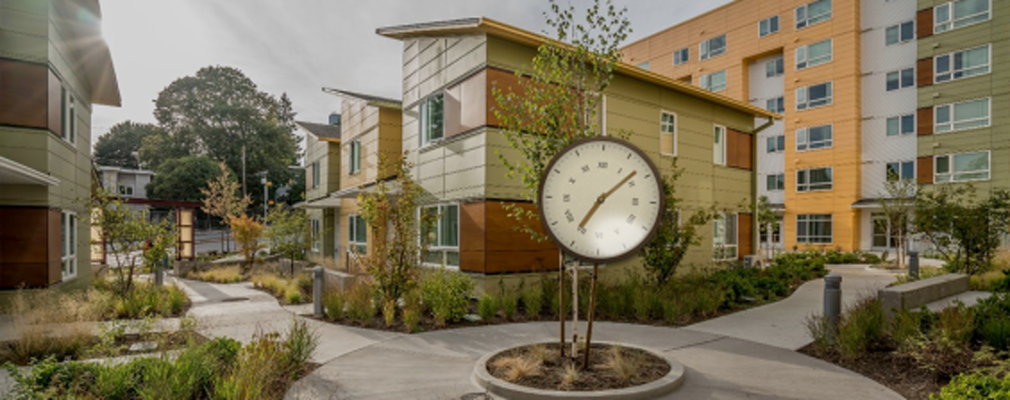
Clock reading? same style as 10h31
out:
7h08
